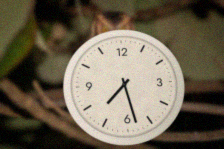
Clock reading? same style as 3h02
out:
7h28
